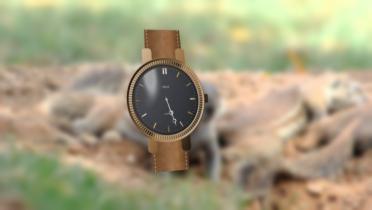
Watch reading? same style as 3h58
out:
5h27
